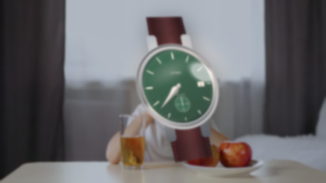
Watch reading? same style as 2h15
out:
7h38
